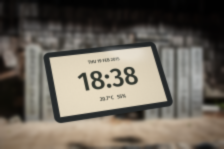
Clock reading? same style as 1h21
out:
18h38
